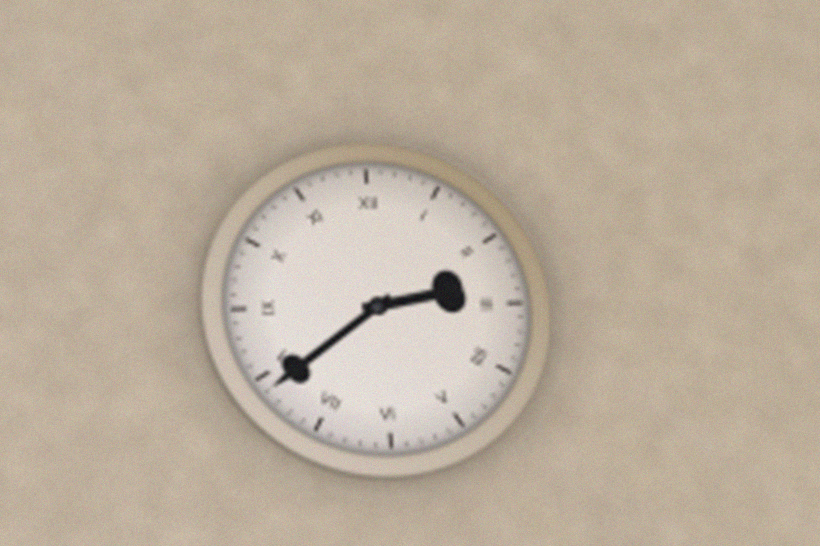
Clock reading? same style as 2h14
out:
2h39
